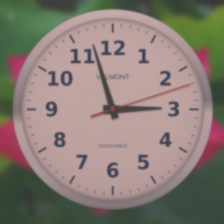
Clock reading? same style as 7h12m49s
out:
2h57m12s
